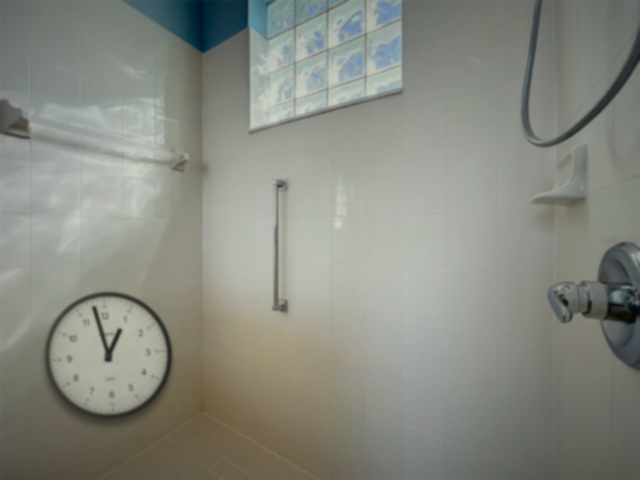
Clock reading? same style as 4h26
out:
12h58
